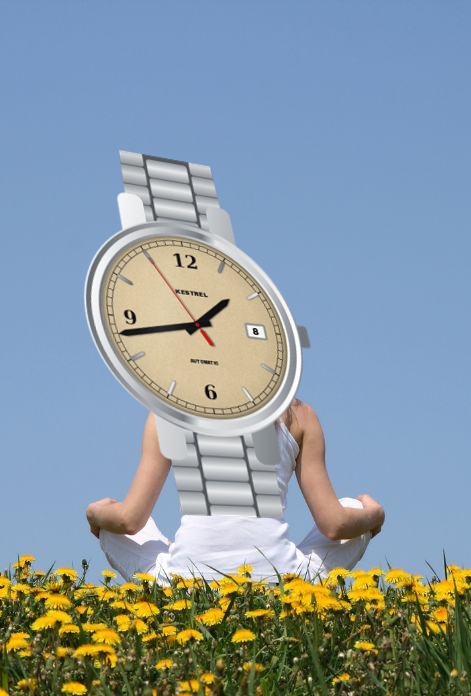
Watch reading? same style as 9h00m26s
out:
1h42m55s
